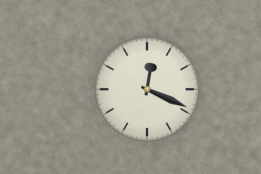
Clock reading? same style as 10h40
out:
12h19
